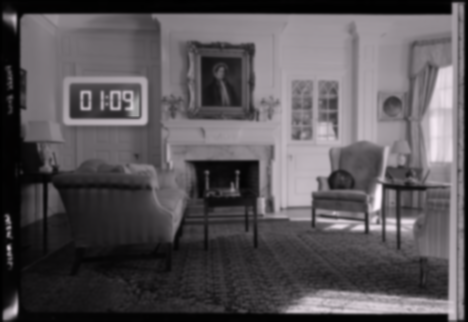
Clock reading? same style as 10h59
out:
1h09
